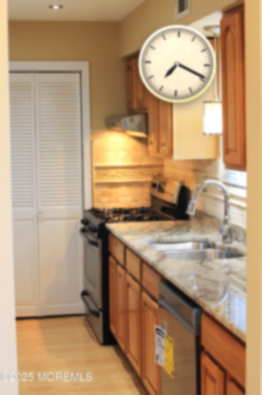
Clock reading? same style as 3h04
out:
7h19
